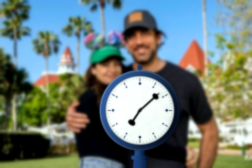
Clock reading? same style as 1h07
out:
7h08
